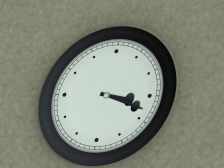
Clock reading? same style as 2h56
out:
3h18
